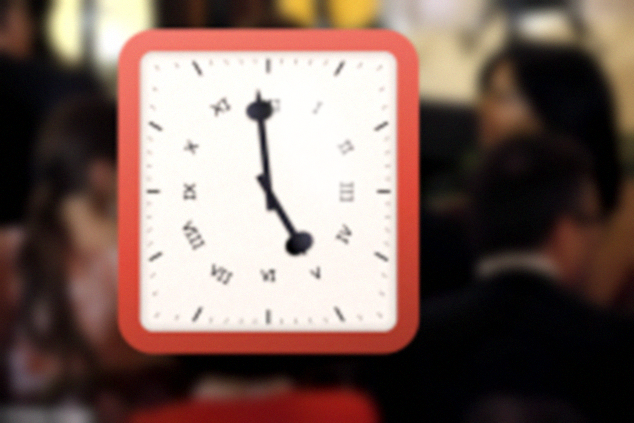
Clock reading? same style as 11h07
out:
4h59
